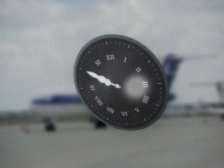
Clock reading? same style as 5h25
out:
9h50
